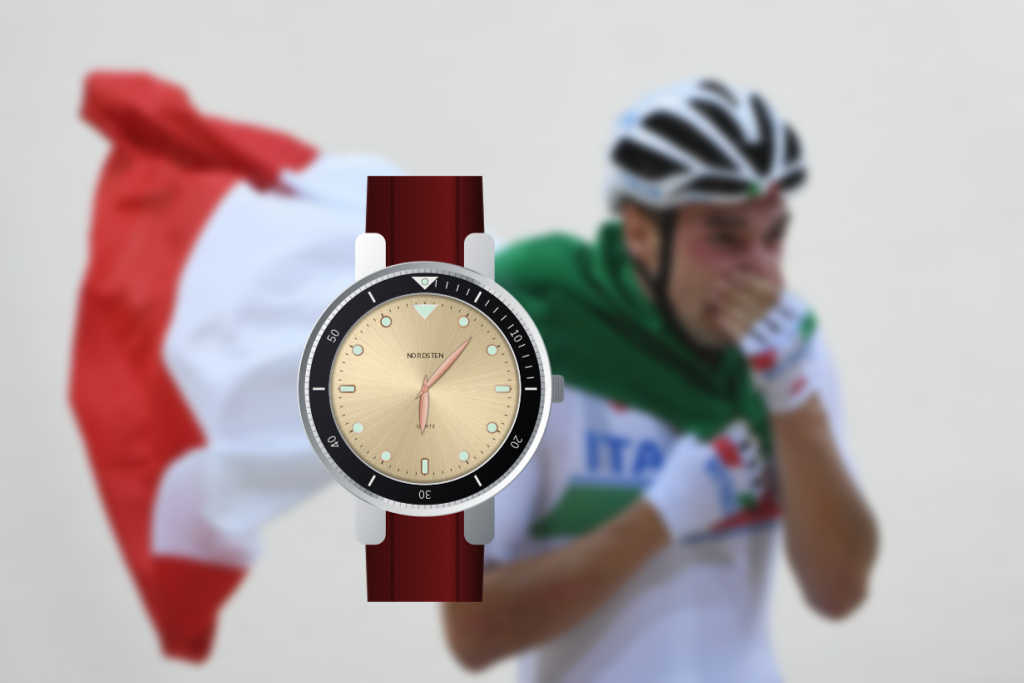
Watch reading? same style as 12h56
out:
6h07
